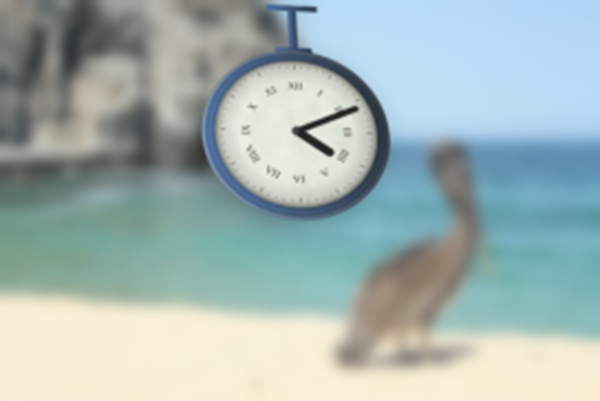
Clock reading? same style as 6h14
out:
4h11
